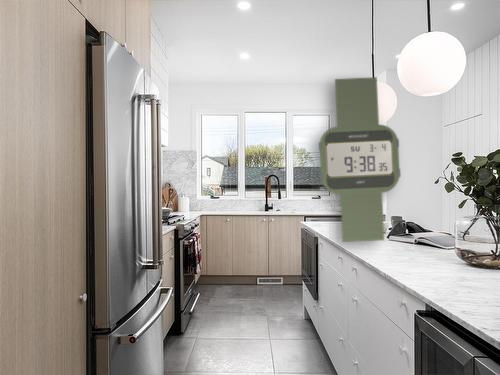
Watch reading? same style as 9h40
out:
9h38
